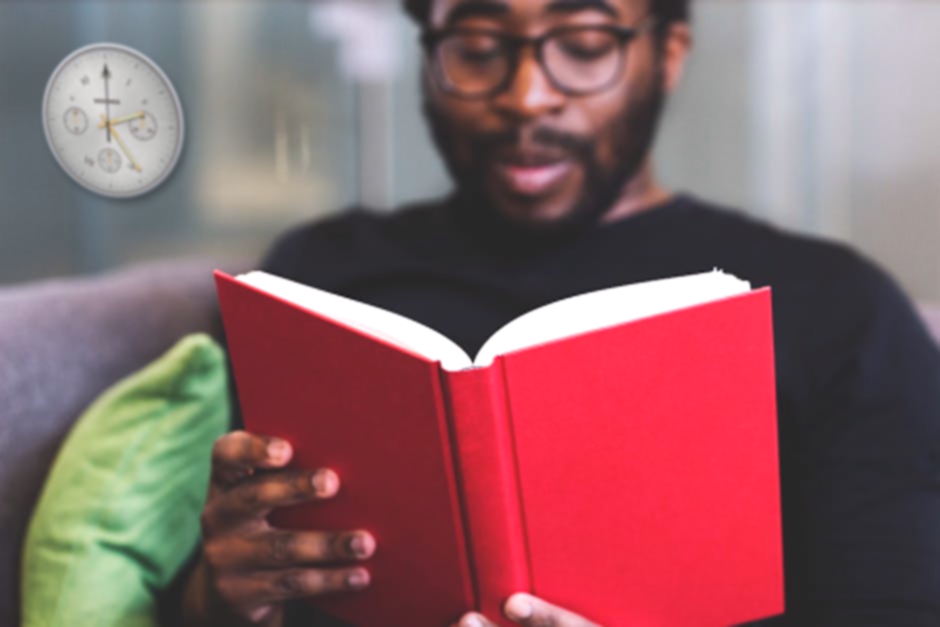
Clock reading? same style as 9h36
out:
2h24
